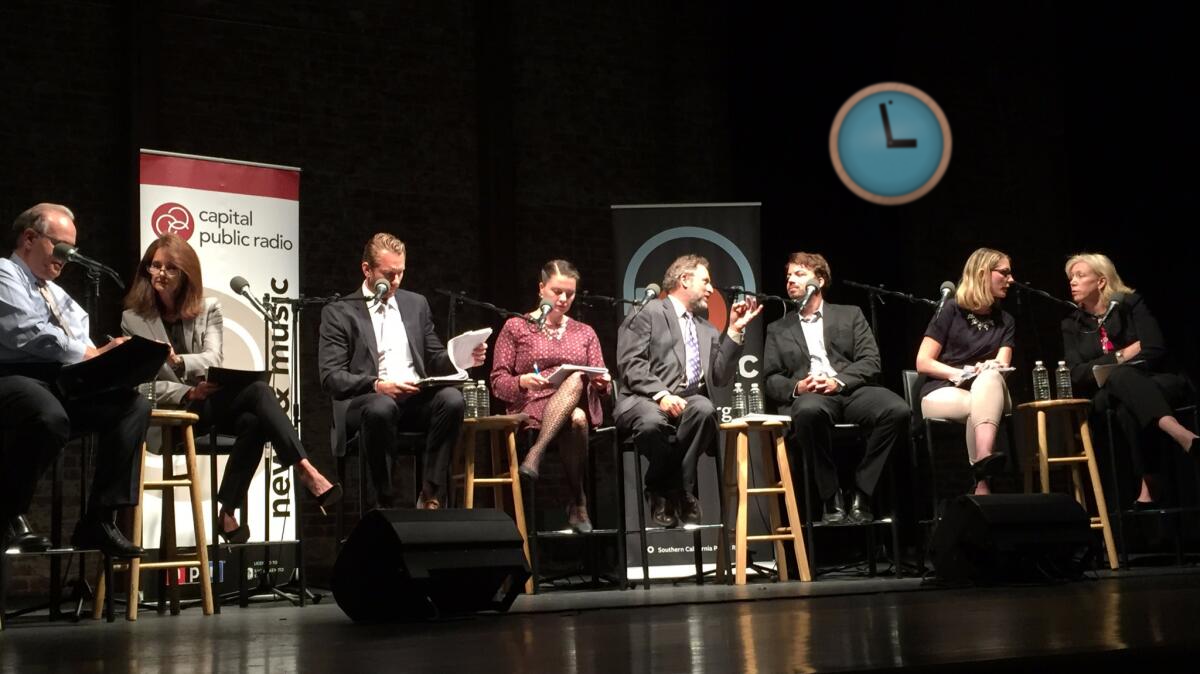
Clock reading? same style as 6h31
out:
2h58
